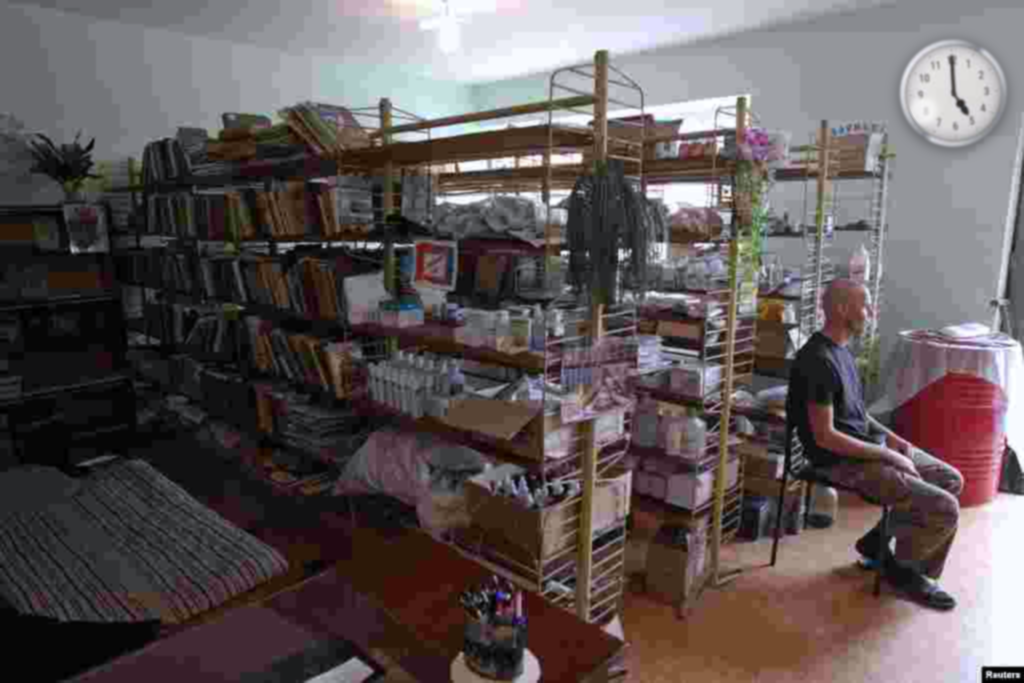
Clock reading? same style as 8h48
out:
5h00
